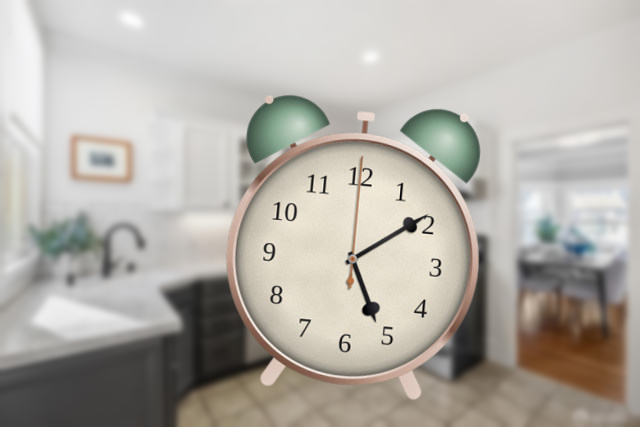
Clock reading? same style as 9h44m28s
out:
5h09m00s
